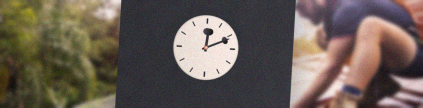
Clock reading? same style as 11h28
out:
12h11
